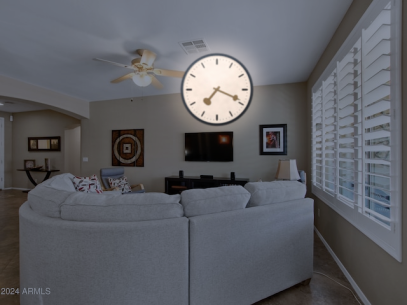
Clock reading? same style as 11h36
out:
7h19
